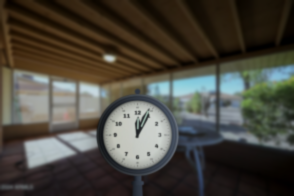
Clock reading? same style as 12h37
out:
12h04
